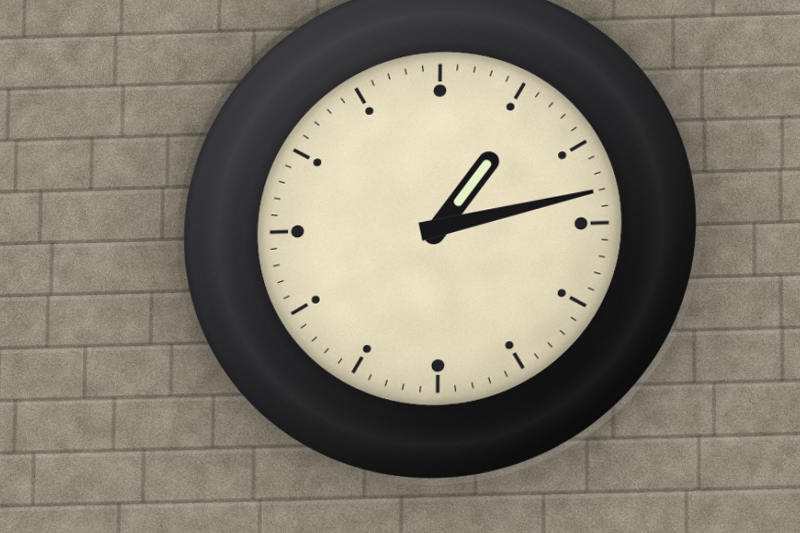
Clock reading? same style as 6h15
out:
1h13
